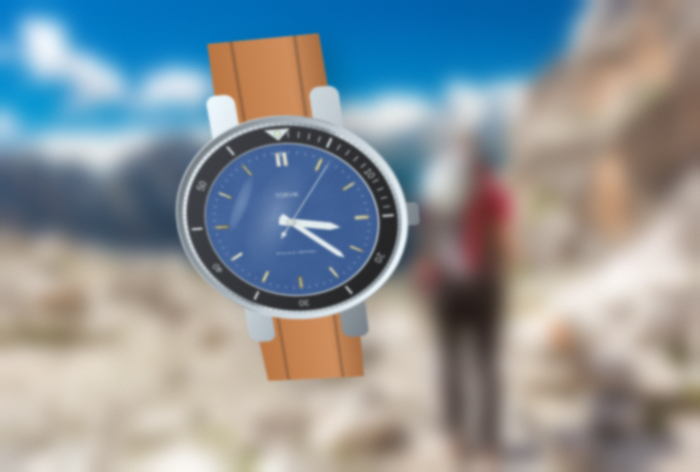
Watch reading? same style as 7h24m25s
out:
3h22m06s
